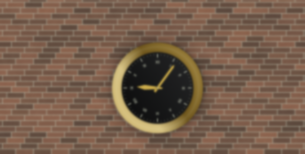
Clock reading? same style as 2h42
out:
9h06
